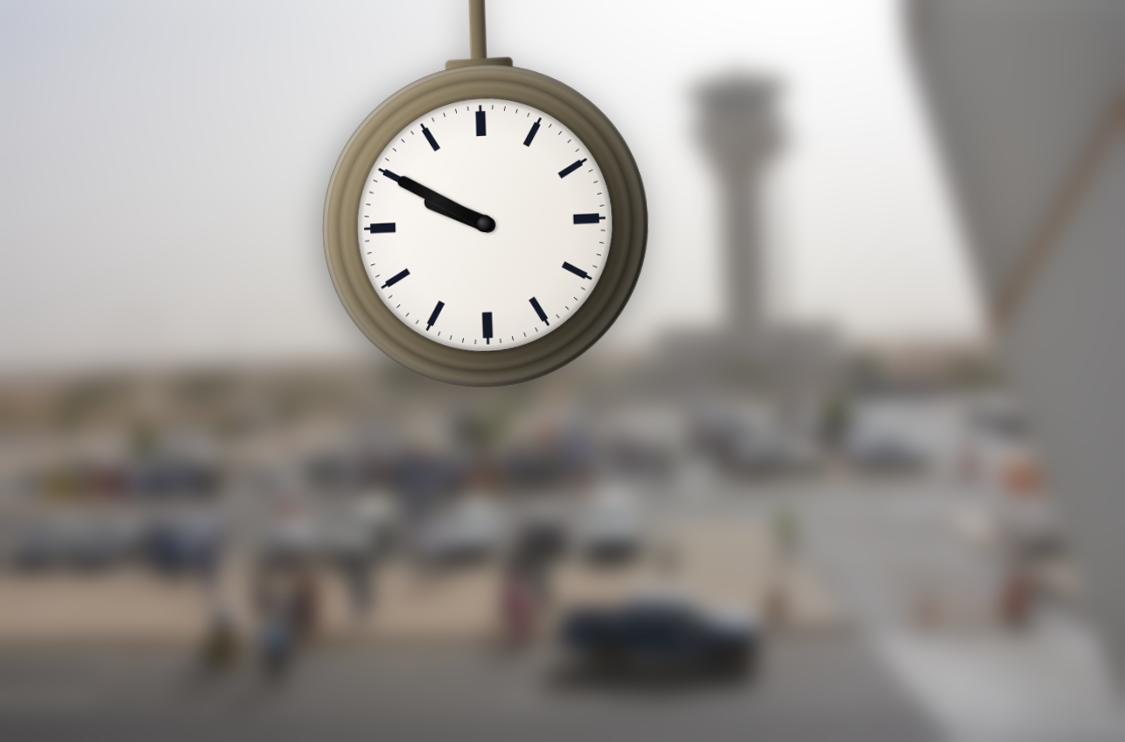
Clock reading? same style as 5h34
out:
9h50
